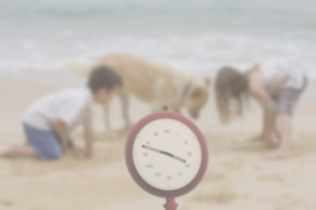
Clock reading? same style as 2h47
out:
3h48
